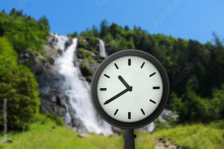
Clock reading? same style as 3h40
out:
10h40
